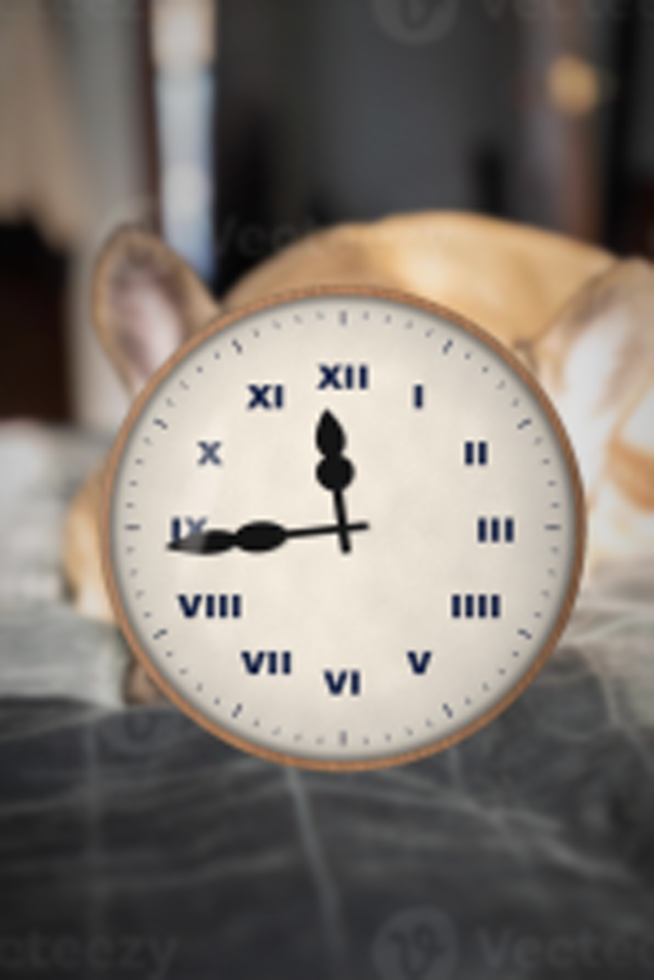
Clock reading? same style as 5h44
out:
11h44
